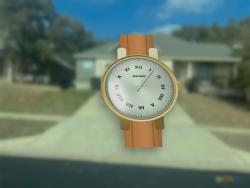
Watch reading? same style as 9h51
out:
1h06
